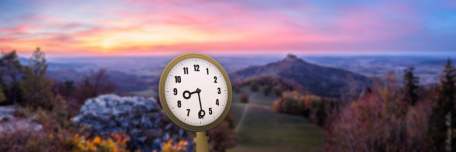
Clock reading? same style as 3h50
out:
8h29
